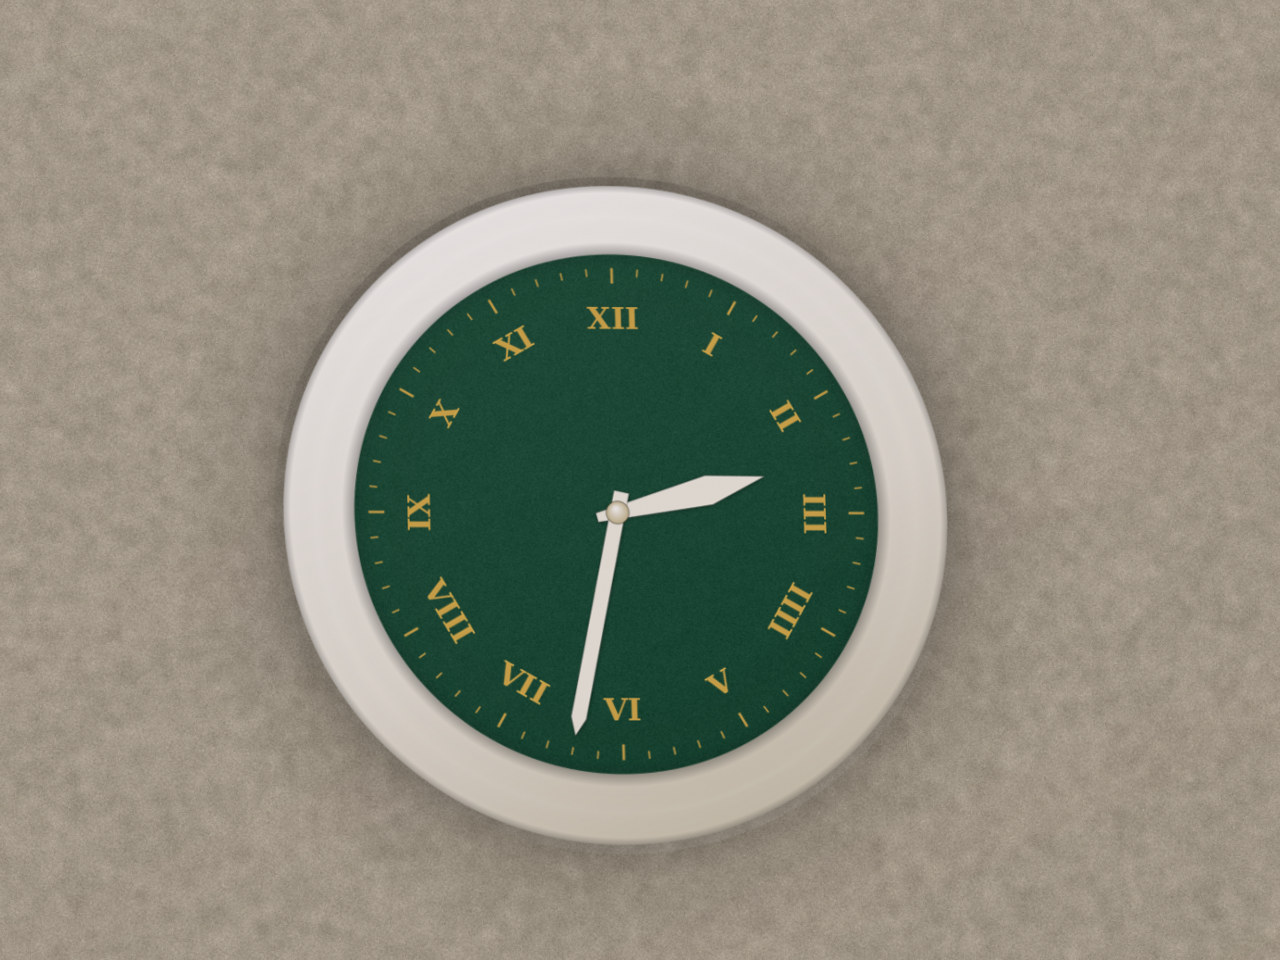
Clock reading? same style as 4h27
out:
2h32
